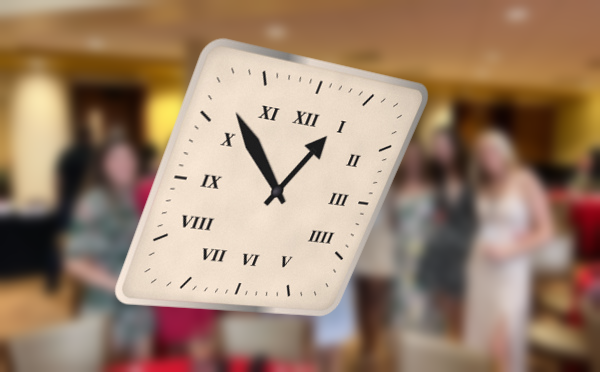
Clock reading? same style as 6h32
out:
12h52
